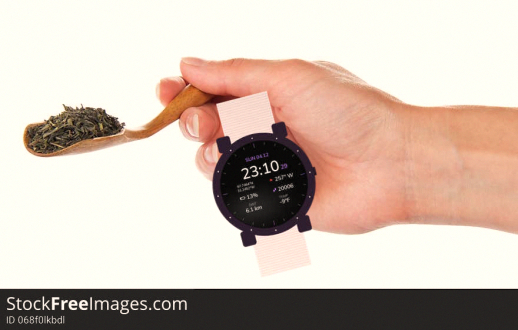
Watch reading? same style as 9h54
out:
23h10
